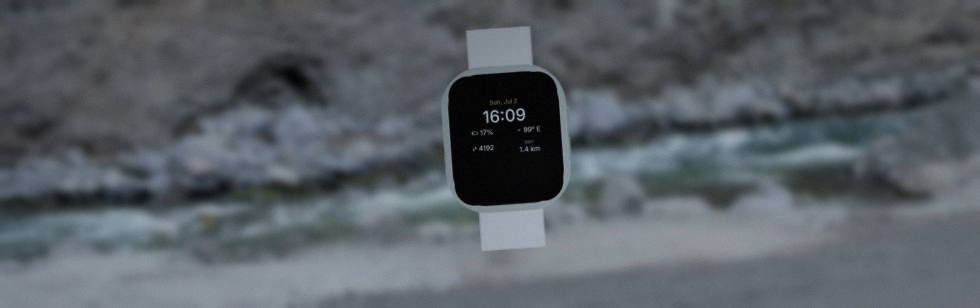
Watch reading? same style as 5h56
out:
16h09
